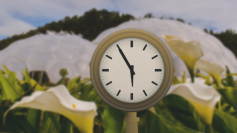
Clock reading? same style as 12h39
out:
5h55
